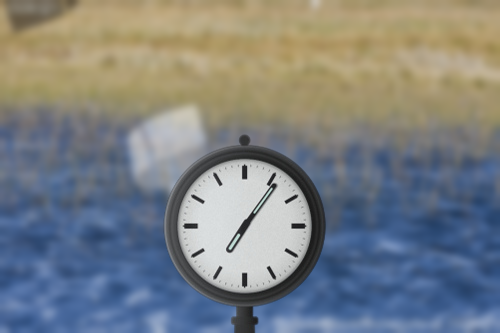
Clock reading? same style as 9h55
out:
7h06
